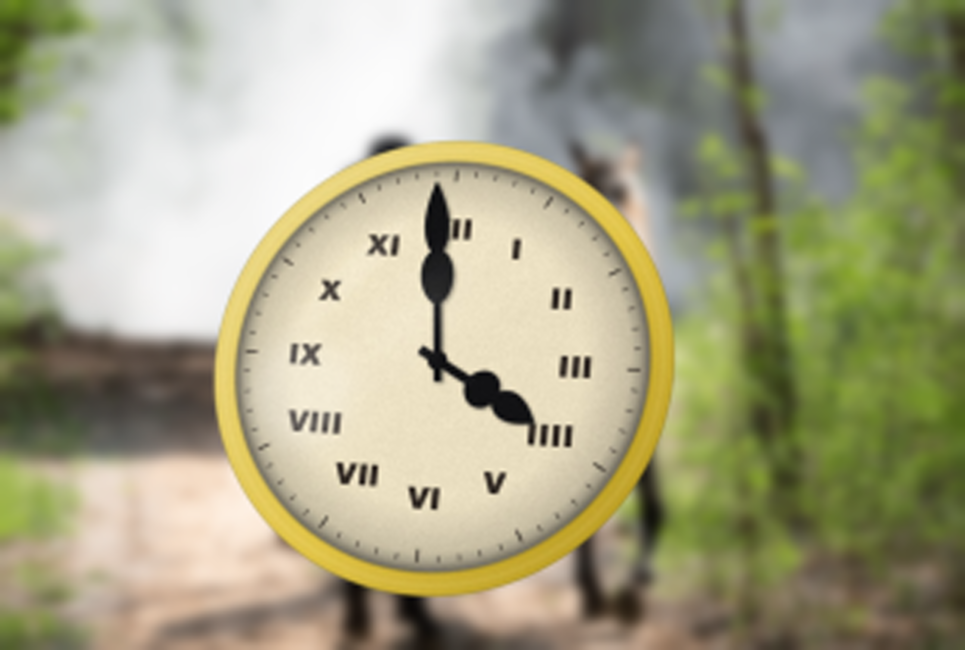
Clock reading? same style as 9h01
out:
3h59
